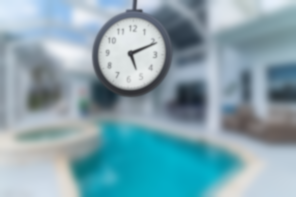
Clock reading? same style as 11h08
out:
5h11
